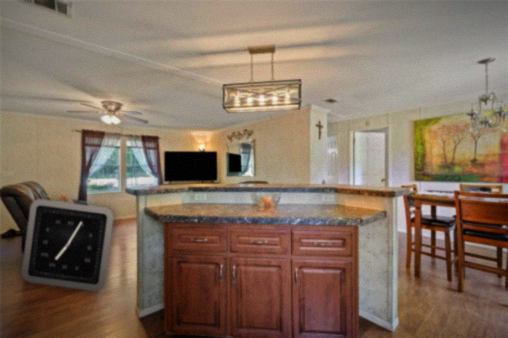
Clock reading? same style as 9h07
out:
7h04
